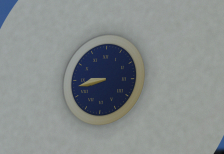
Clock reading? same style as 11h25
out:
8h43
